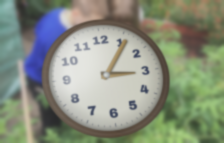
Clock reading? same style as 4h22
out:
3h06
